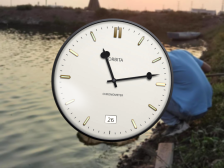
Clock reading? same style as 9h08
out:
11h13
